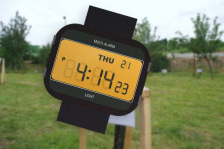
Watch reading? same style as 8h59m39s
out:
4h14m23s
